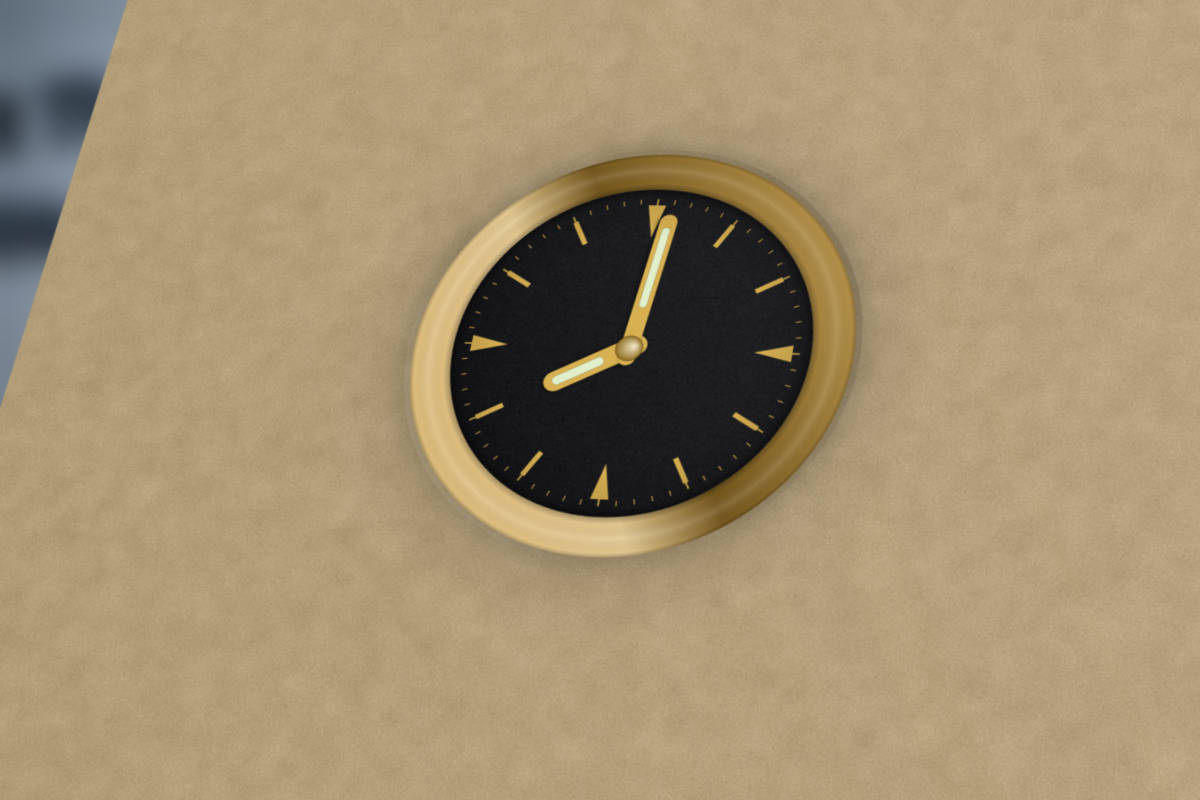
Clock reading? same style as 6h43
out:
8h01
